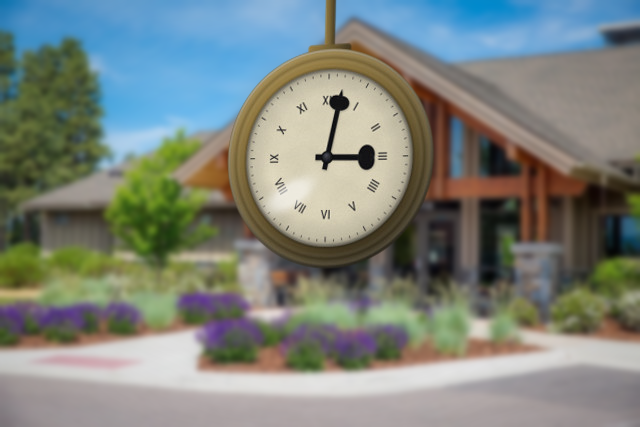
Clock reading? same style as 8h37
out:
3h02
